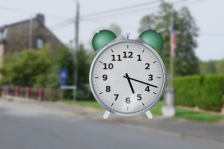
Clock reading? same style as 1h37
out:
5h18
